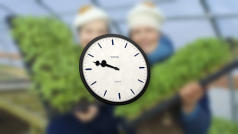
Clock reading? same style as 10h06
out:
9h48
